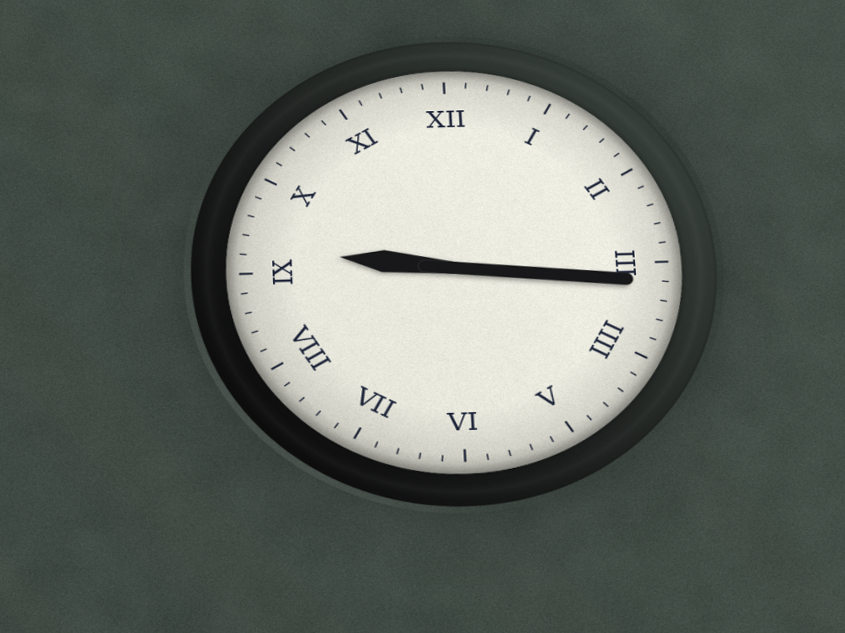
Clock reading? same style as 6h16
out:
9h16
